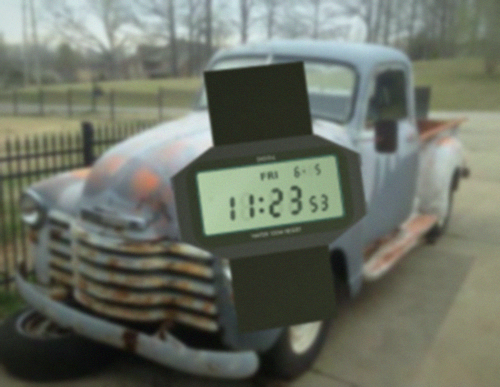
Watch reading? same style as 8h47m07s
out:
11h23m53s
